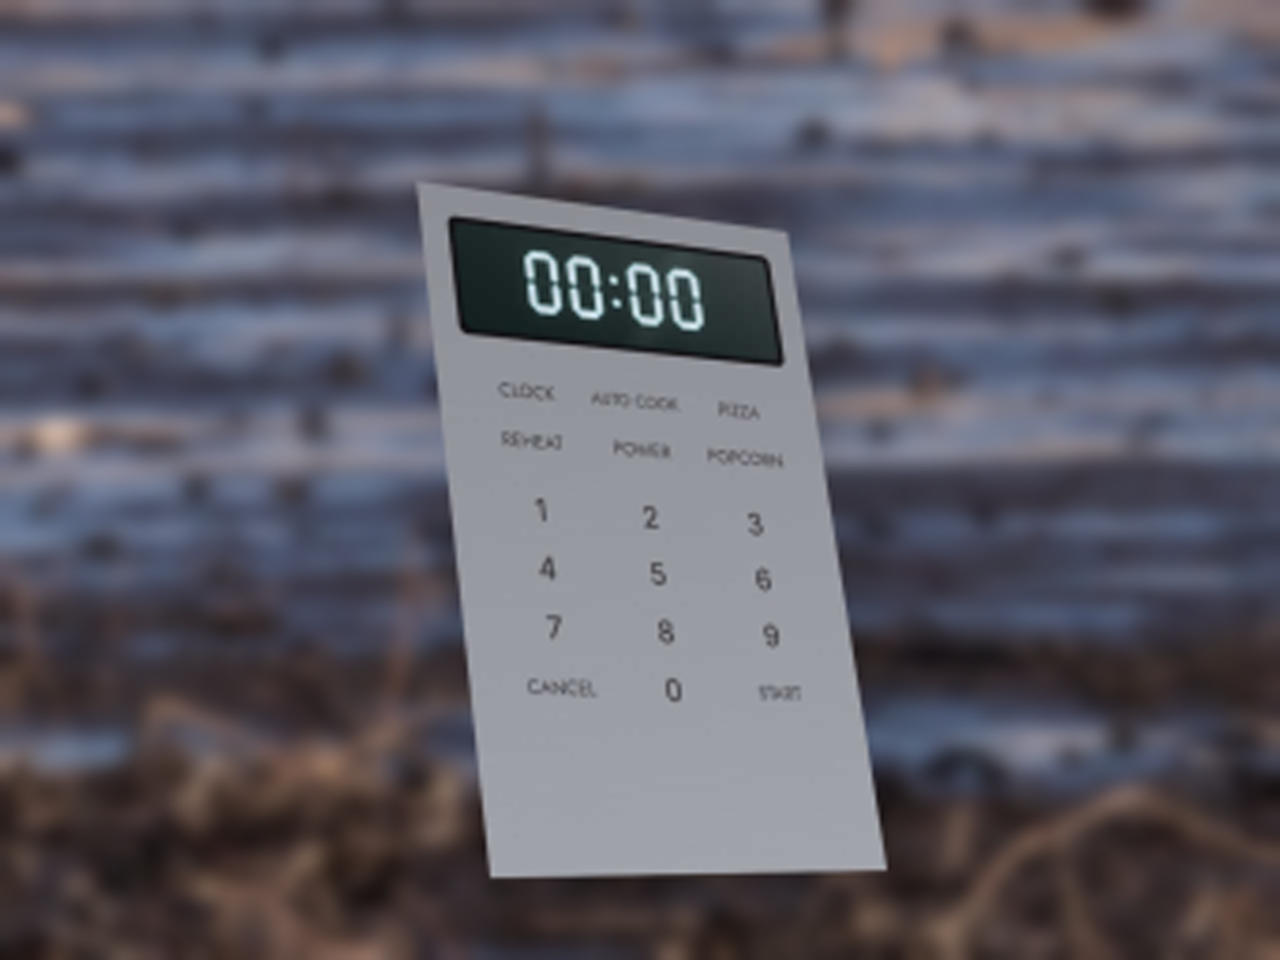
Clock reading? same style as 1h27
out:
0h00
